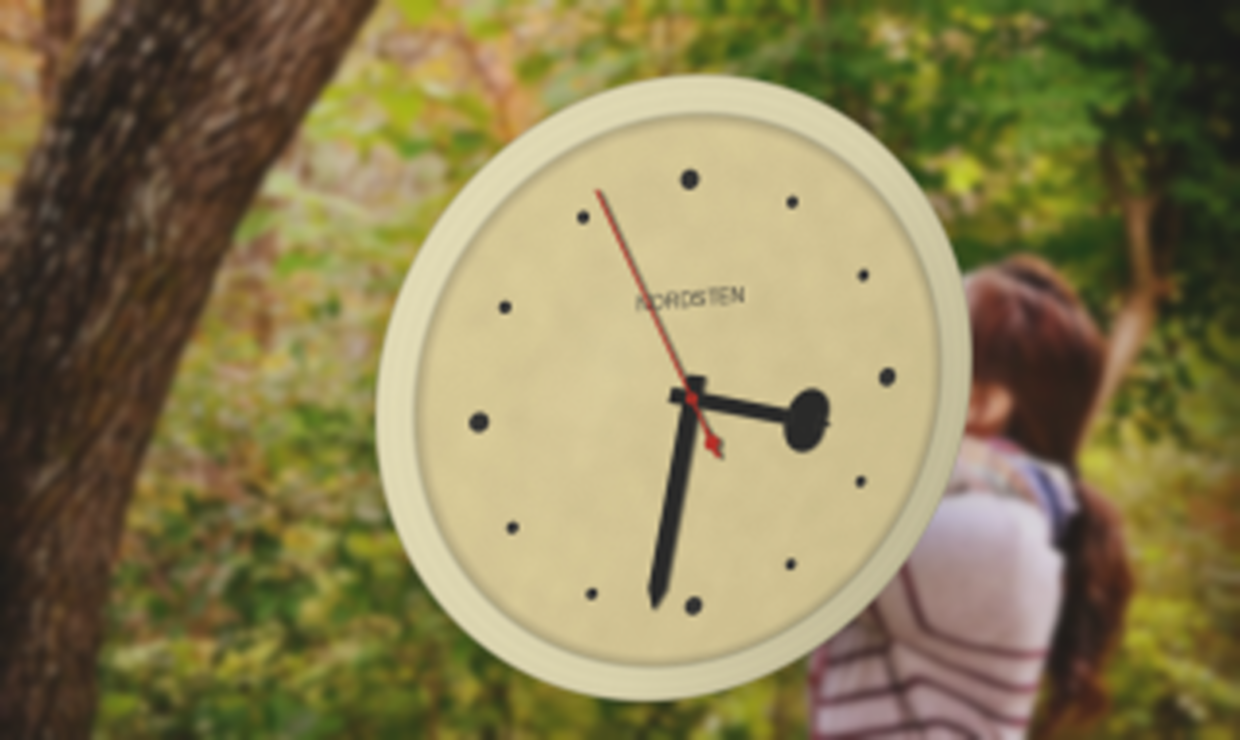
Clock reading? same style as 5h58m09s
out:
3h31m56s
